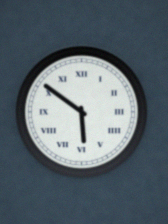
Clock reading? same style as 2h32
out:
5h51
